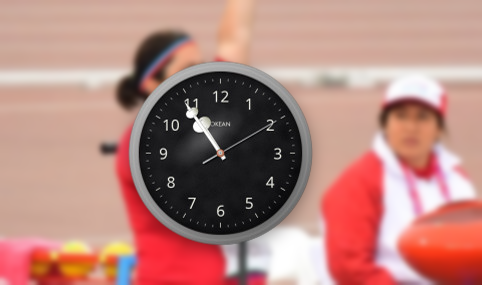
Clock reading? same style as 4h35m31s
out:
10h54m10s
